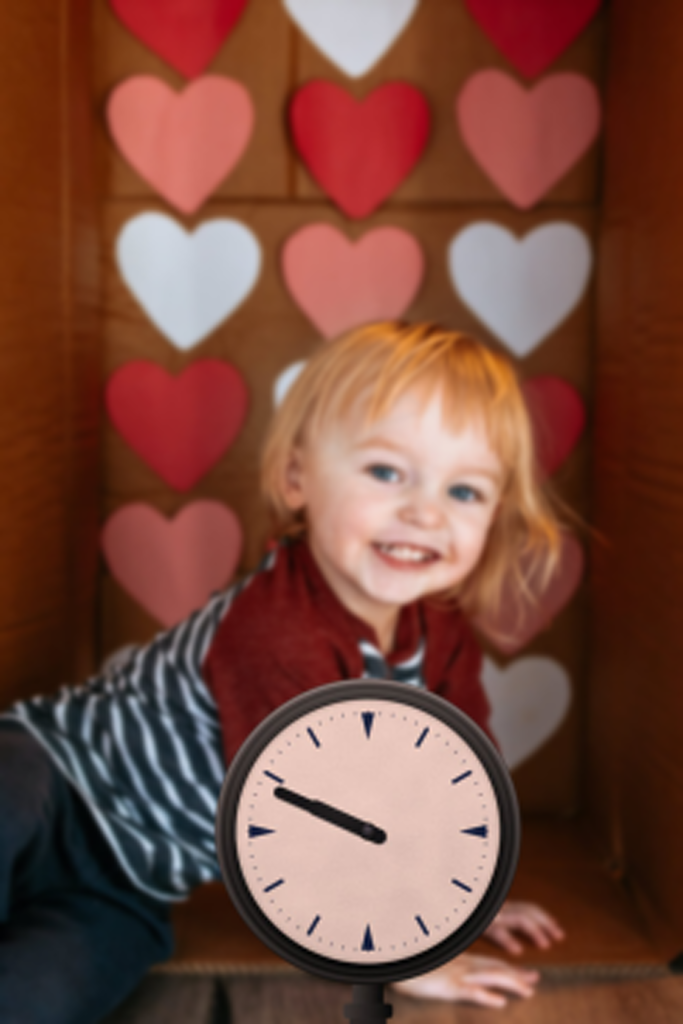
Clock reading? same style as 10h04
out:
9h49
